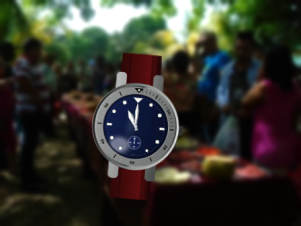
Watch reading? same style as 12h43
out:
11h00
